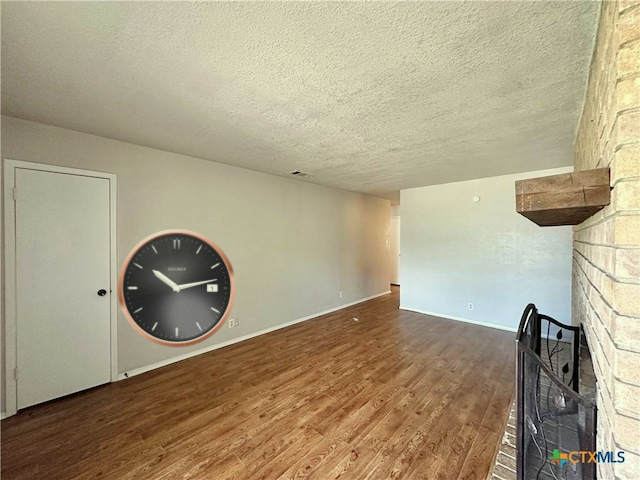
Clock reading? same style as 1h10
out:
10h13
